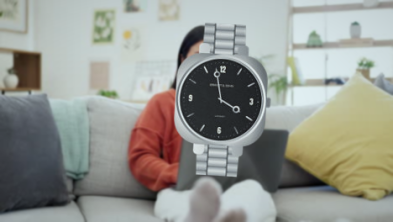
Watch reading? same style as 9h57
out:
3h58
